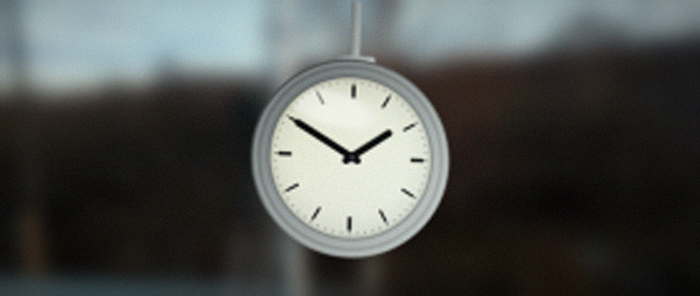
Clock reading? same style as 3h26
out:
1h50
